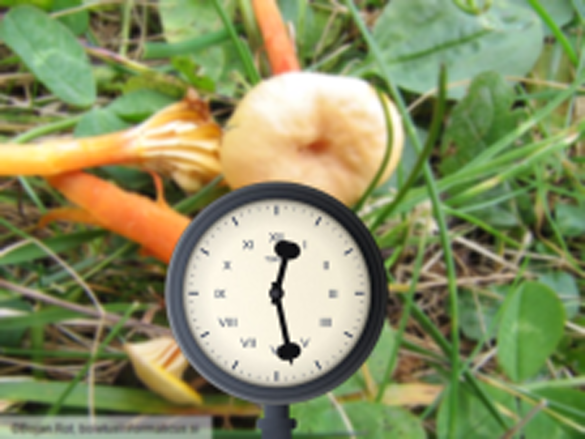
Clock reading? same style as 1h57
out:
12h28
